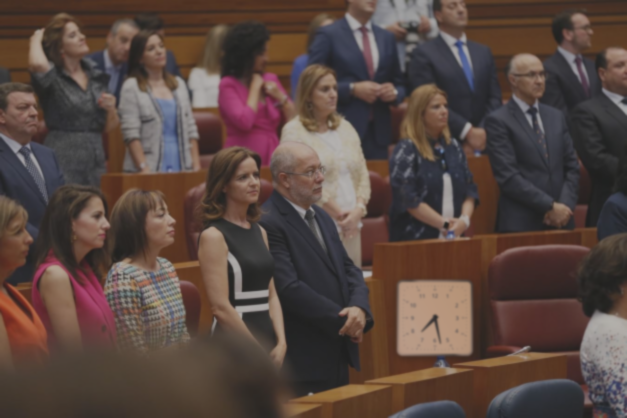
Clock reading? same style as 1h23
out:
7h28
